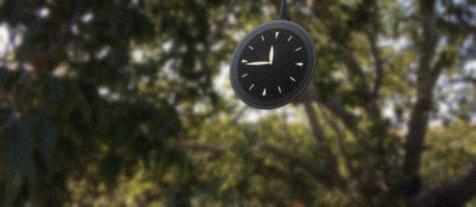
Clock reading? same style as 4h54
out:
11h44
